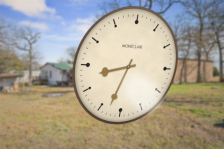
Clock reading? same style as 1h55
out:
8h33
